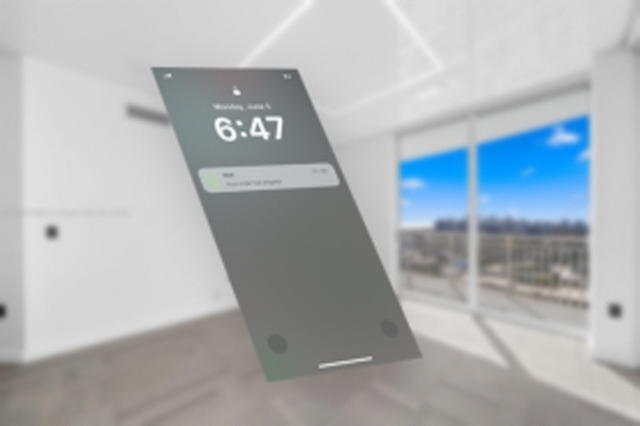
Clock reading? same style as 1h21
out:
6h47
